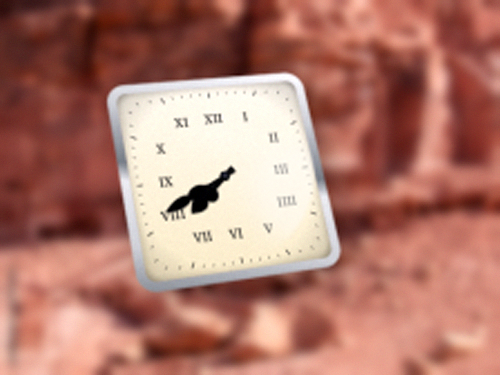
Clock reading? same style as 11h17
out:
7h41
